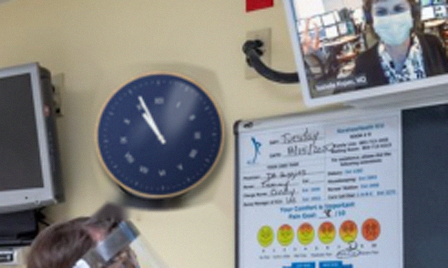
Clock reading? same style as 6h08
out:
10h56
